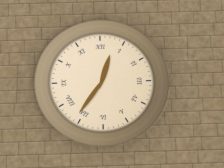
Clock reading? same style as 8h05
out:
12h36
